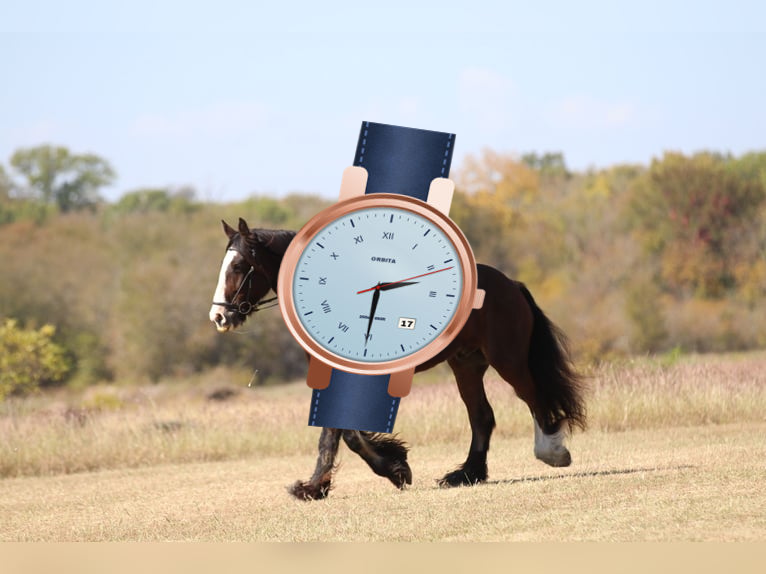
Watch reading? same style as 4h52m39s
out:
2h30m11s
